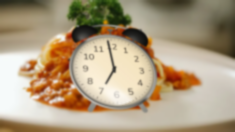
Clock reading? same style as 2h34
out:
6h59
